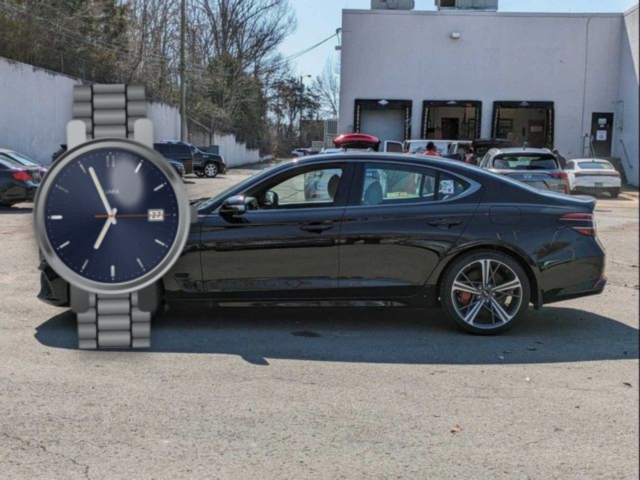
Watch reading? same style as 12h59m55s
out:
6h56m15s
